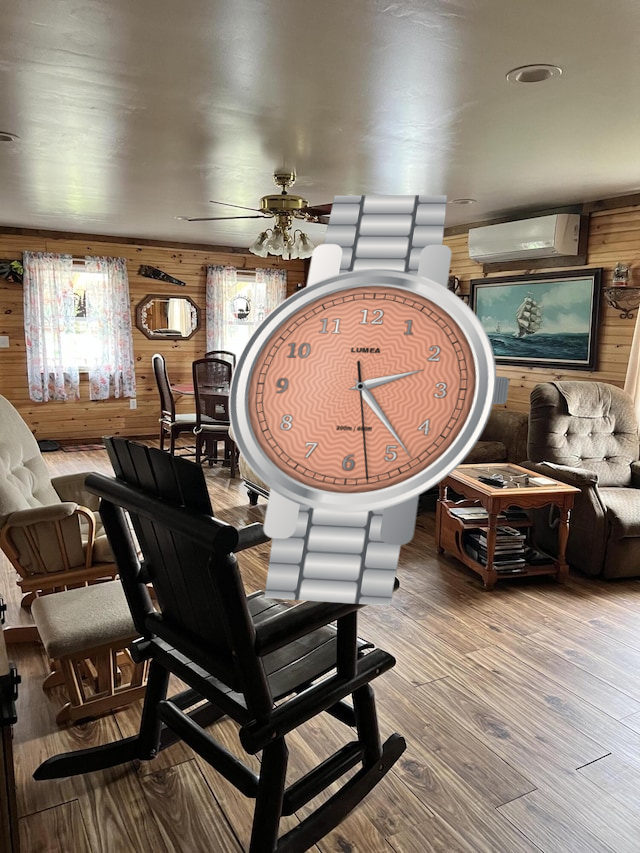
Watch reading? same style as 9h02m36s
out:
2h23m28s
